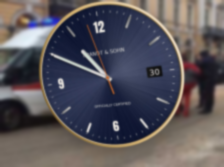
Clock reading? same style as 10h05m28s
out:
10h49m58s
